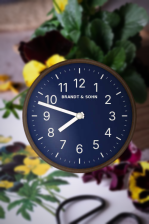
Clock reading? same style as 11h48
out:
7h48
